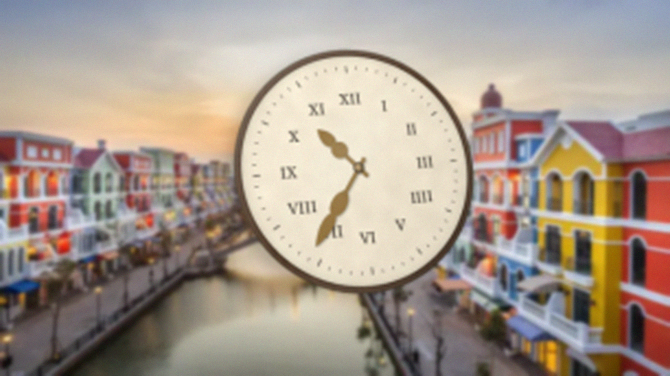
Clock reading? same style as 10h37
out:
10h36
